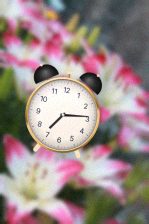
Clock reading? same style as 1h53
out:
7h14
